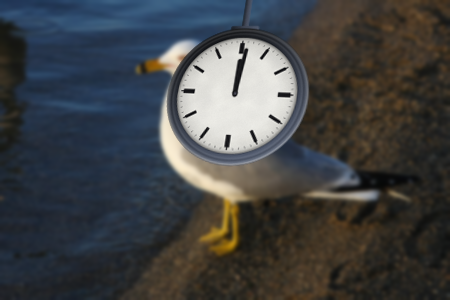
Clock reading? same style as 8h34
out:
12h01
